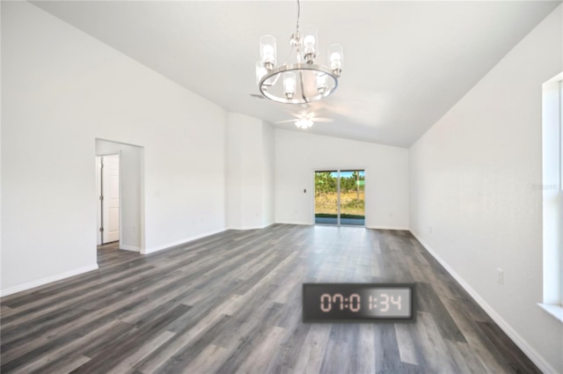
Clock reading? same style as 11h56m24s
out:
7h01m34s
